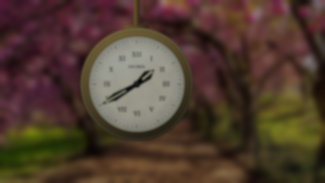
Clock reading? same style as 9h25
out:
1h40
